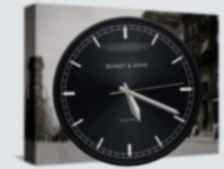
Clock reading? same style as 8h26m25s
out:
5h19m14s
